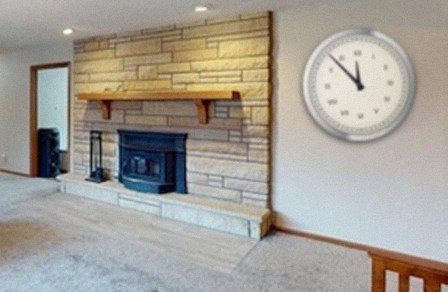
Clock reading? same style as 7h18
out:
11h53
